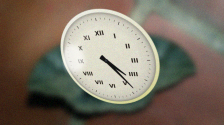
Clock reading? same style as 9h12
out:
4h24
